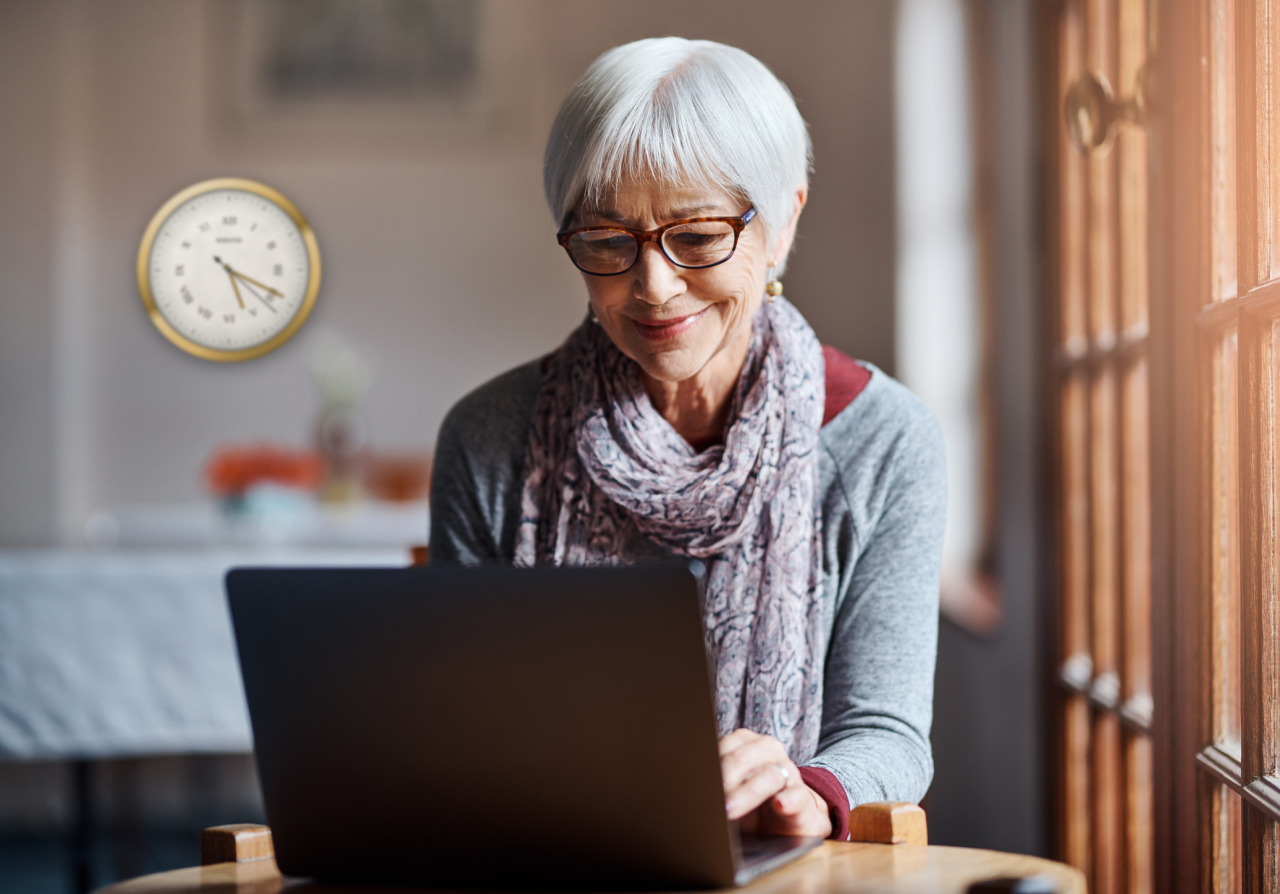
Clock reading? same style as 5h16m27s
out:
5h19m22s
